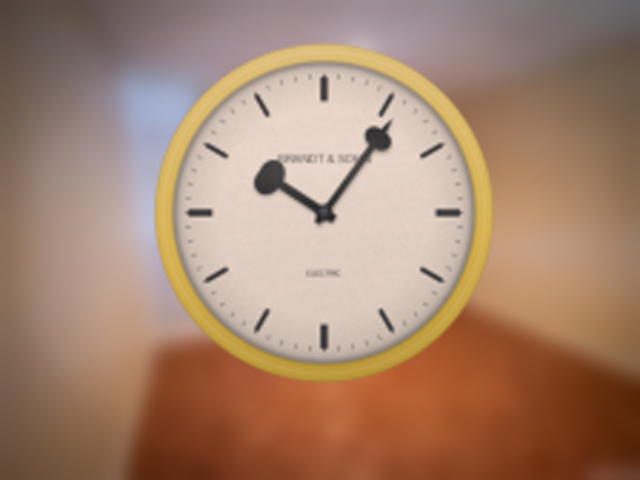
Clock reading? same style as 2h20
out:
10h06
